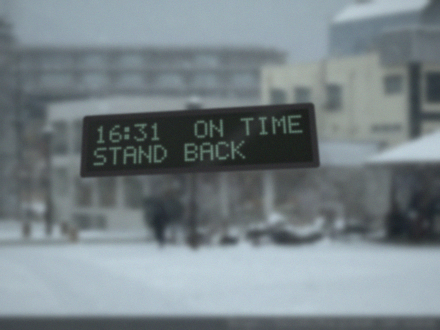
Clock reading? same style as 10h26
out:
16h31
